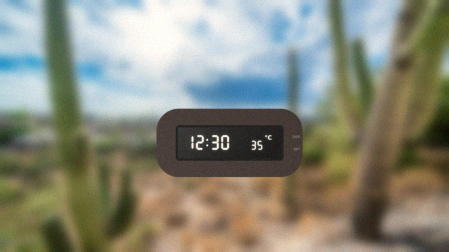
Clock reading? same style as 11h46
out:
12h30
